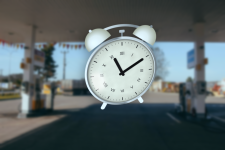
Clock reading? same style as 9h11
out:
11h10
